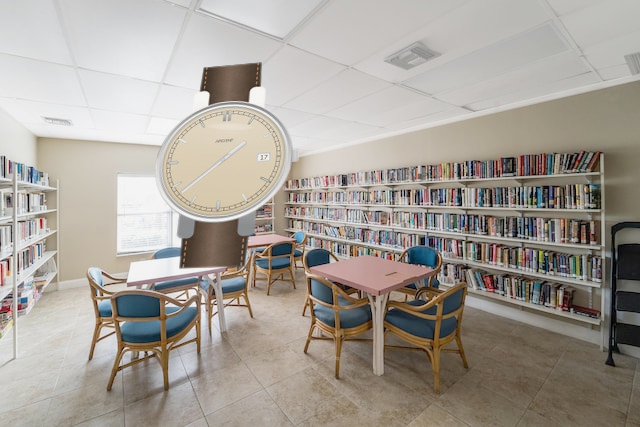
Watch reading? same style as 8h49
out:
1h38
